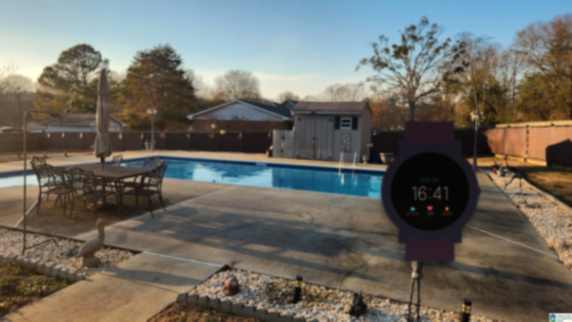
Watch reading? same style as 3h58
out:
16h41
